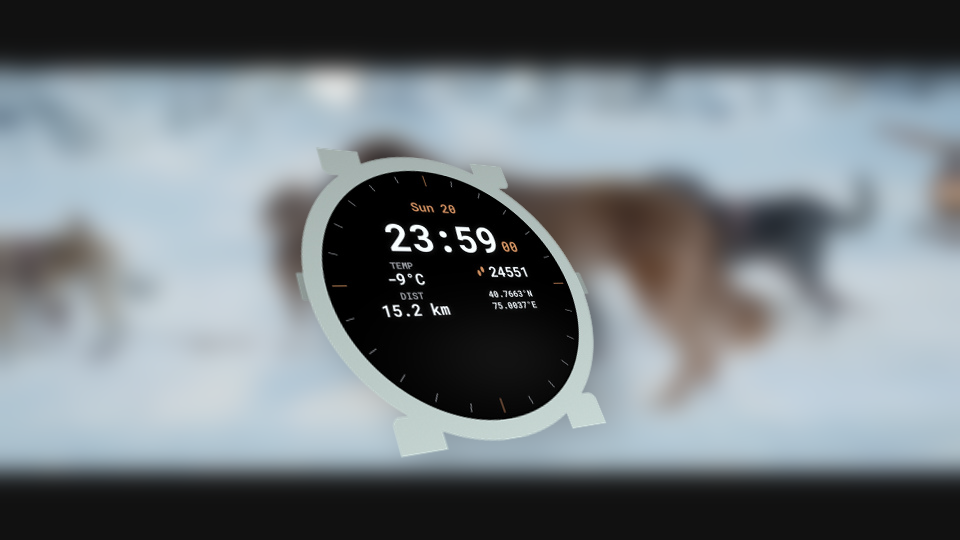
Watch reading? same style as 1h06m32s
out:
23h59m00s
